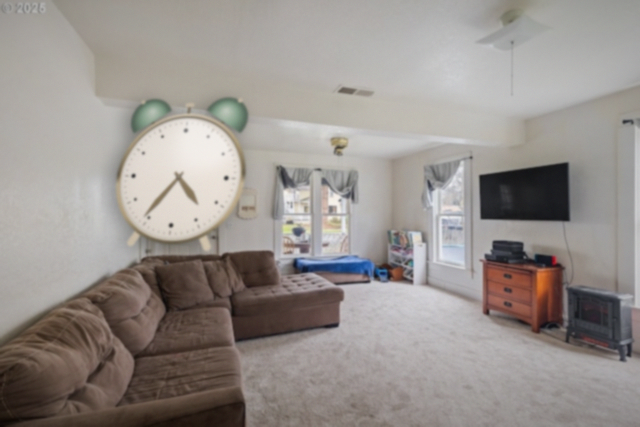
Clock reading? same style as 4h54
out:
4h36
